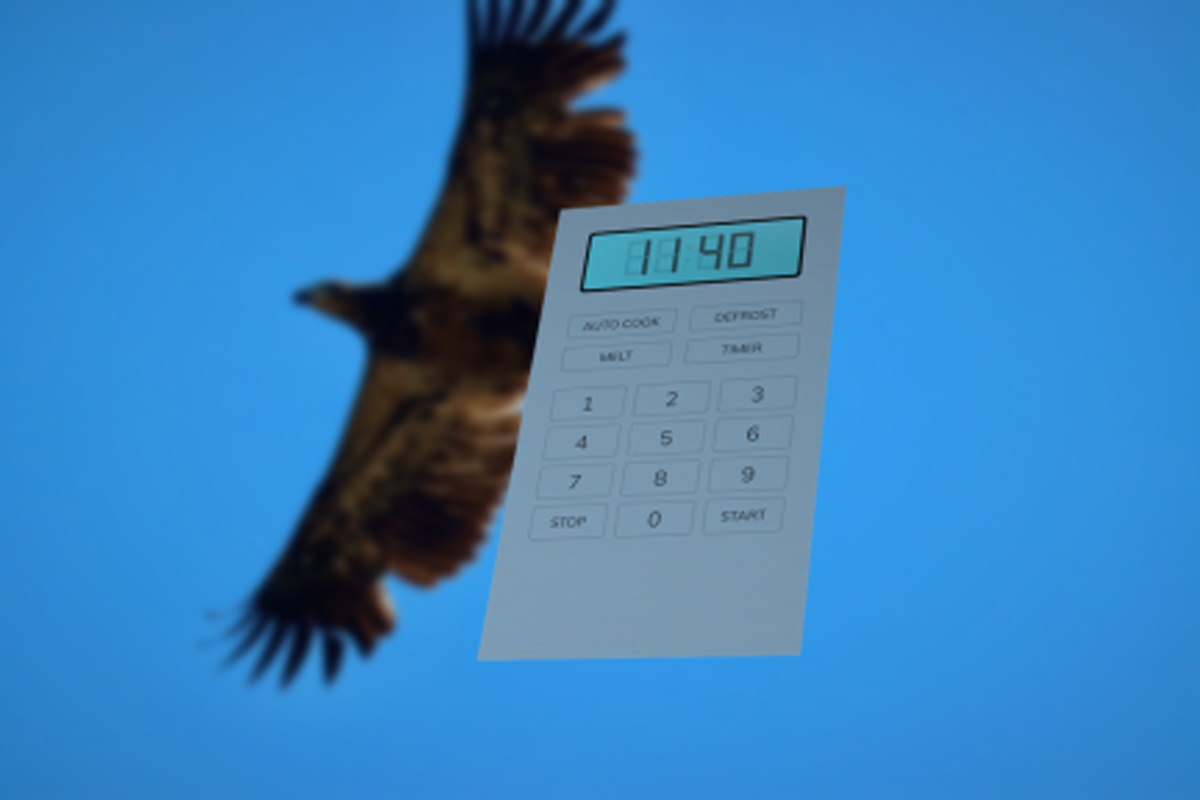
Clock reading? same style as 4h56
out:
11h40
